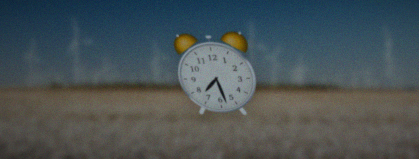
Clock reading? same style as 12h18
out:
7h28
